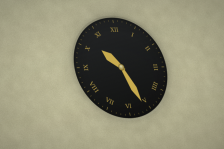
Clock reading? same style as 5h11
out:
10h26
